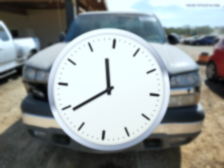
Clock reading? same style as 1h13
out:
11h39
